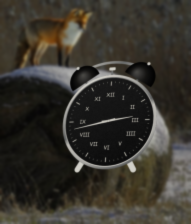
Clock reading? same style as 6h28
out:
2h43
